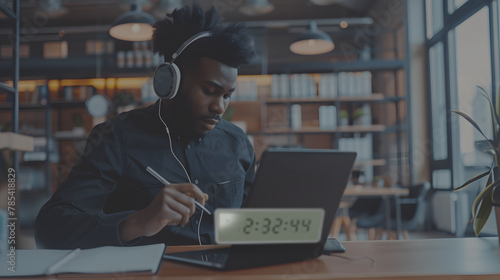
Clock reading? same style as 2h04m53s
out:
2h32m44s
